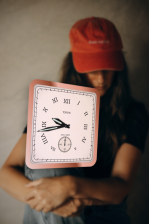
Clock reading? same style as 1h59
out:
9h43
